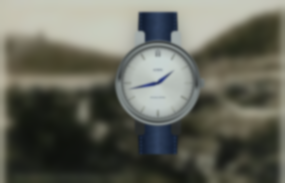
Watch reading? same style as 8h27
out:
1h43
